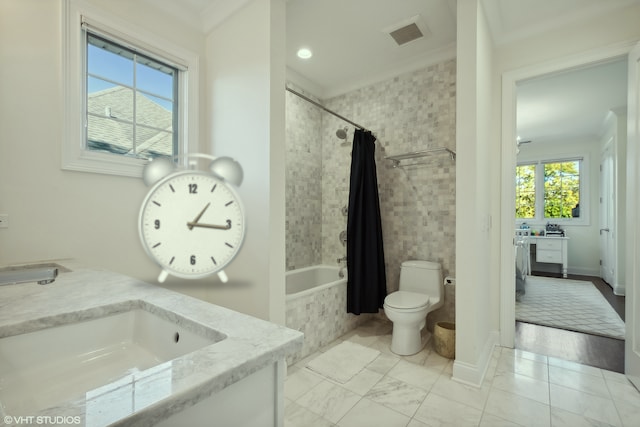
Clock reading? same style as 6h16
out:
1h16
